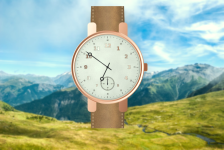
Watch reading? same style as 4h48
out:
6h51
